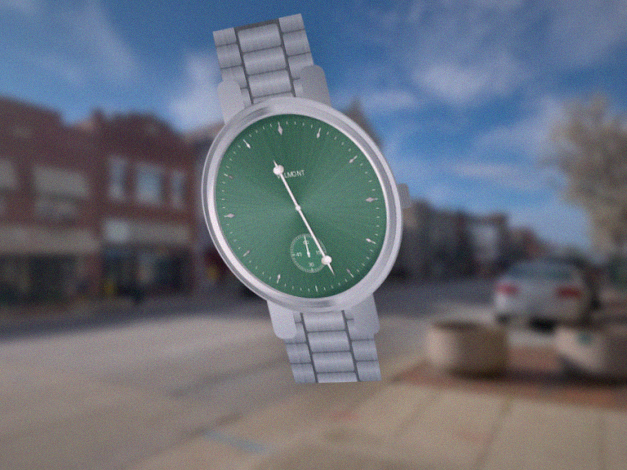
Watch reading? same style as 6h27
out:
11h27
